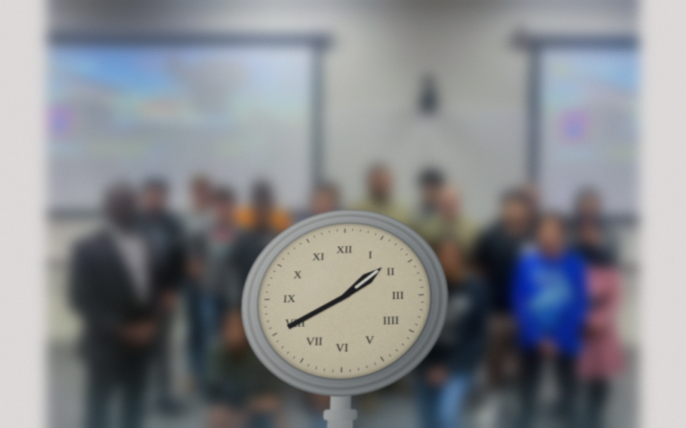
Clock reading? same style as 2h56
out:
1h40
